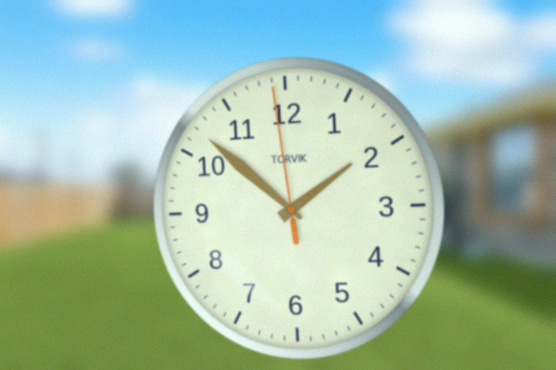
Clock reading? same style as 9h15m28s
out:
1h51m59s
